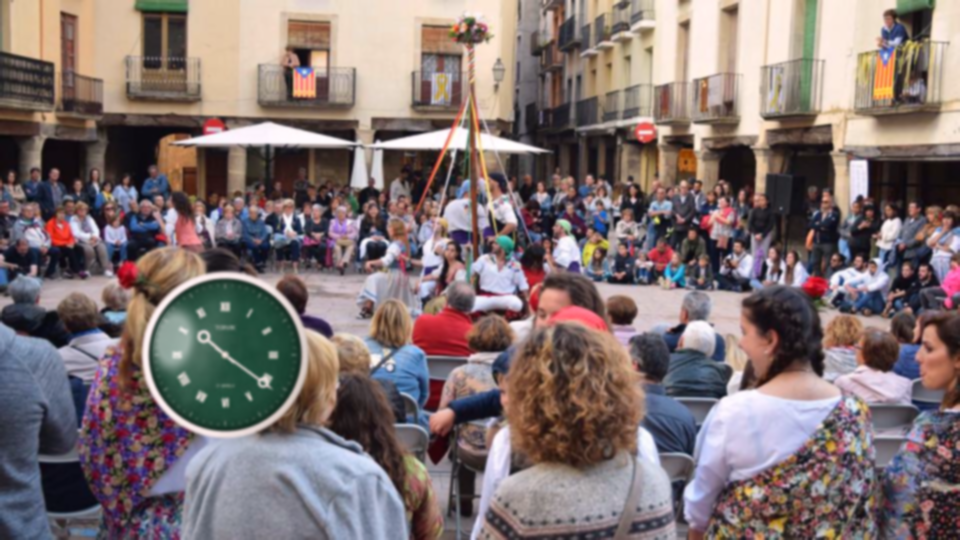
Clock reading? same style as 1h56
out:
10h21
